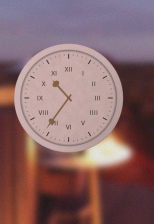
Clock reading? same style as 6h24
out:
10h36
